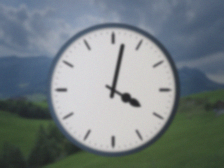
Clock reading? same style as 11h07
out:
4h02
